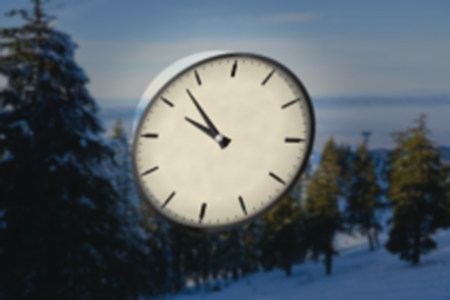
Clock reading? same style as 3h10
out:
9h53
